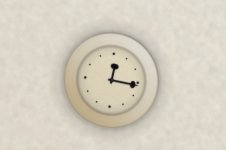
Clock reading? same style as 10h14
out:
12h16
